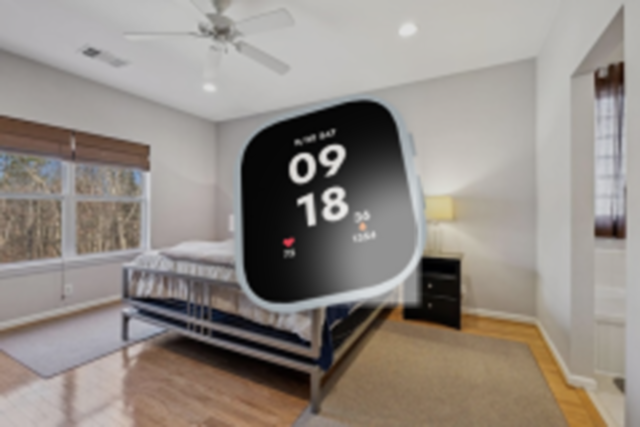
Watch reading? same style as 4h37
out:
9h18
